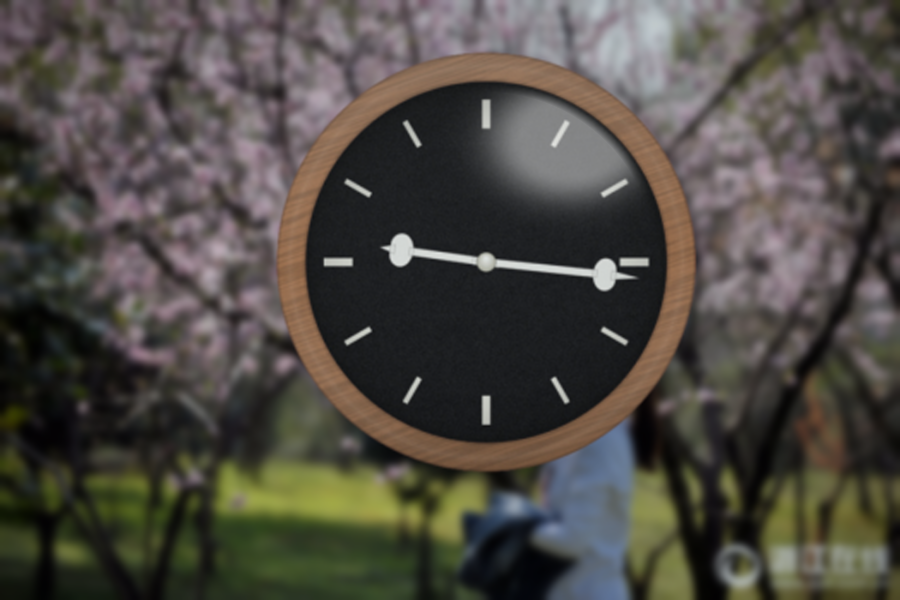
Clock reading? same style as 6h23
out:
9h16
